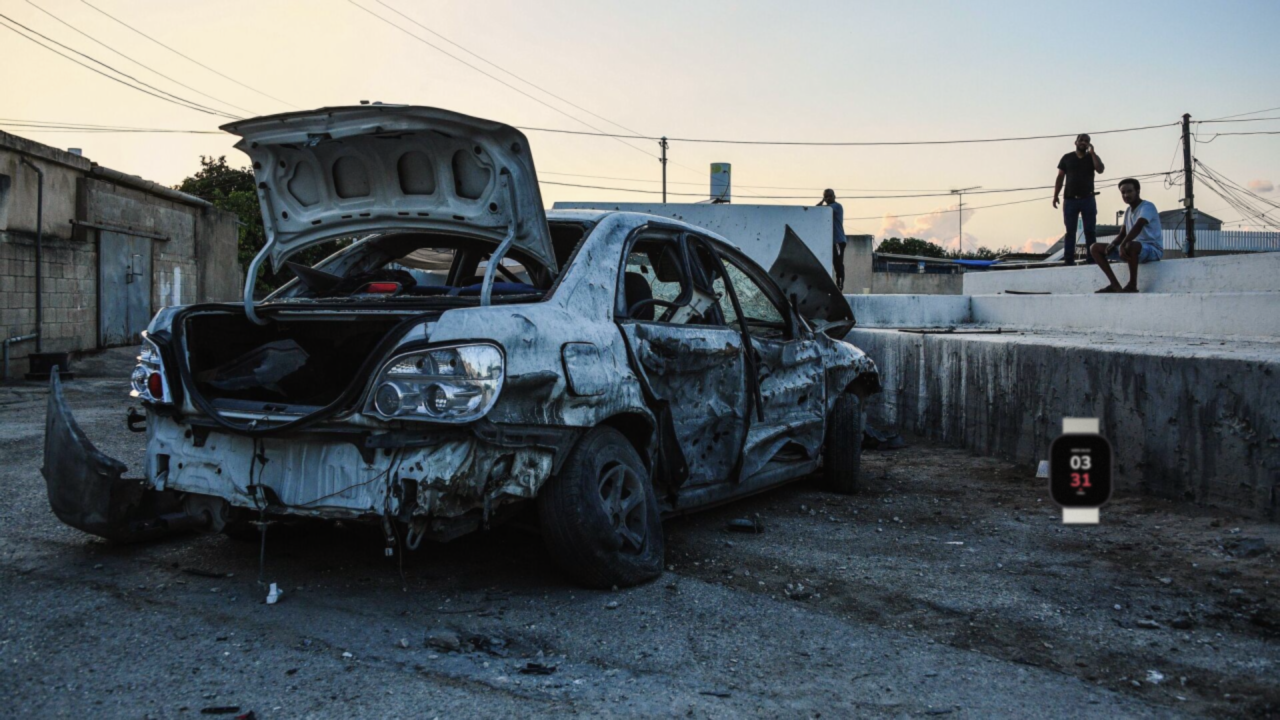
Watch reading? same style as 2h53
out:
3h31
